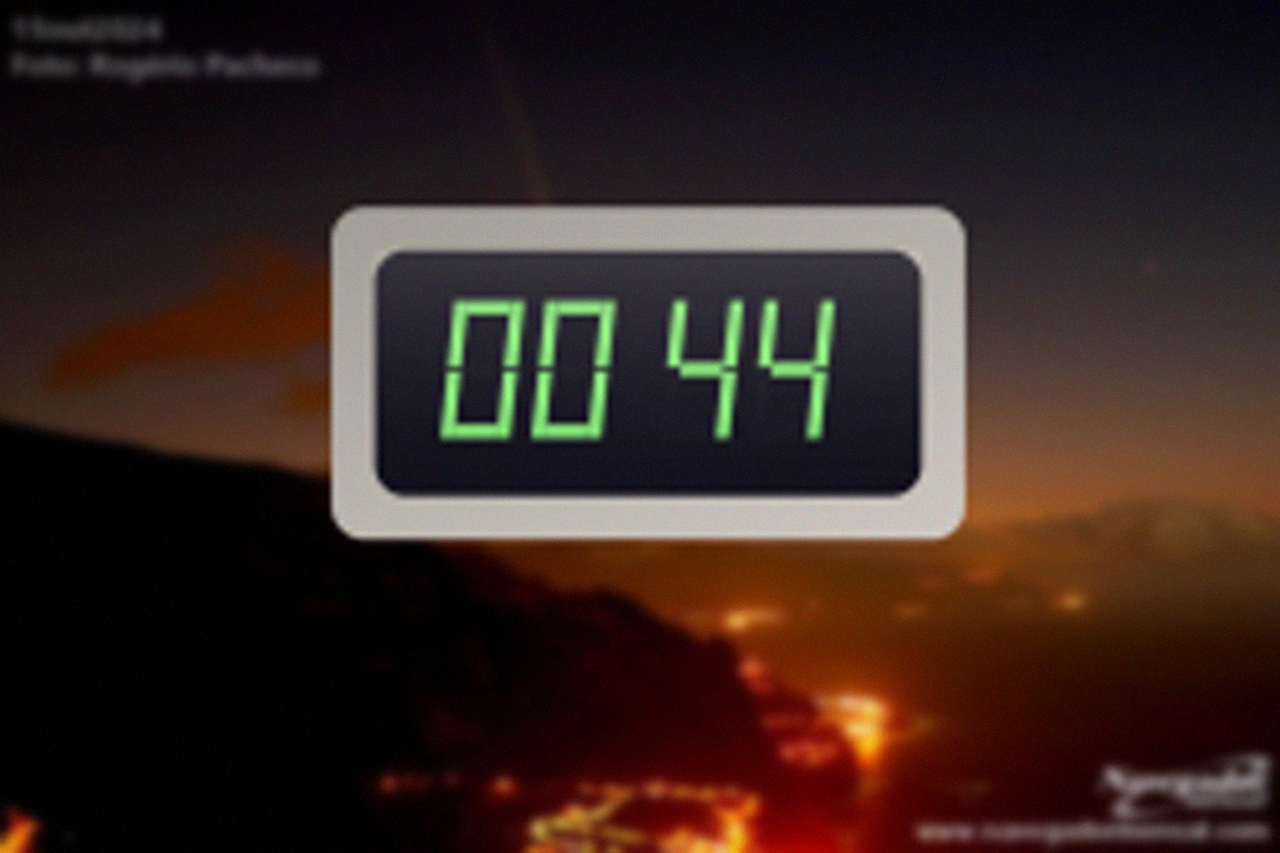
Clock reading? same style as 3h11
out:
0h44
